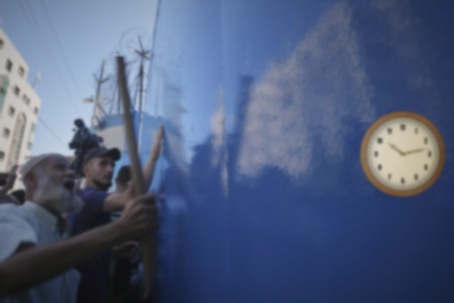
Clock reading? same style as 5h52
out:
10h13
